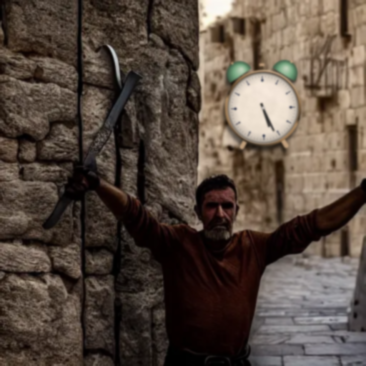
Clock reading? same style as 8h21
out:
5h26
